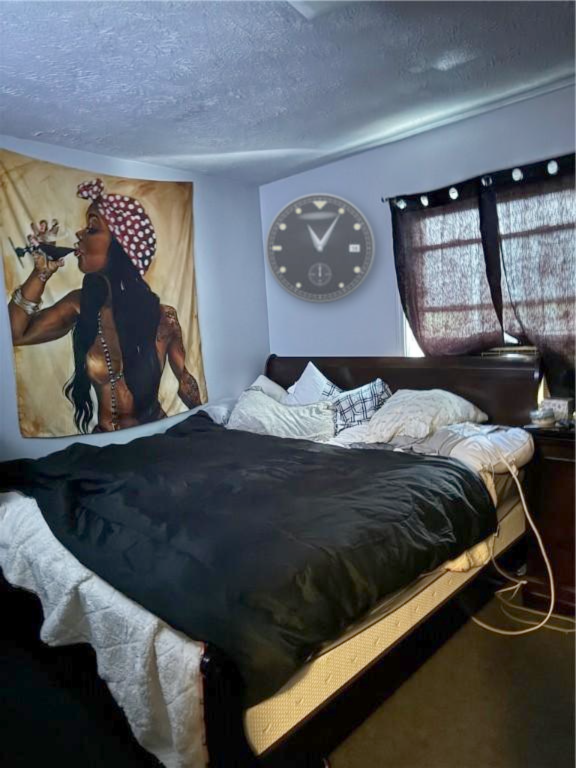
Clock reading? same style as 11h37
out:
11h05
